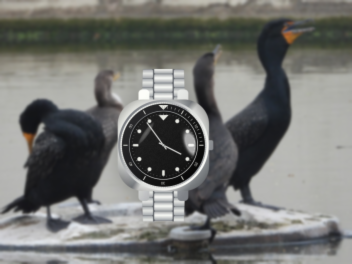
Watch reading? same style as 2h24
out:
3h54
